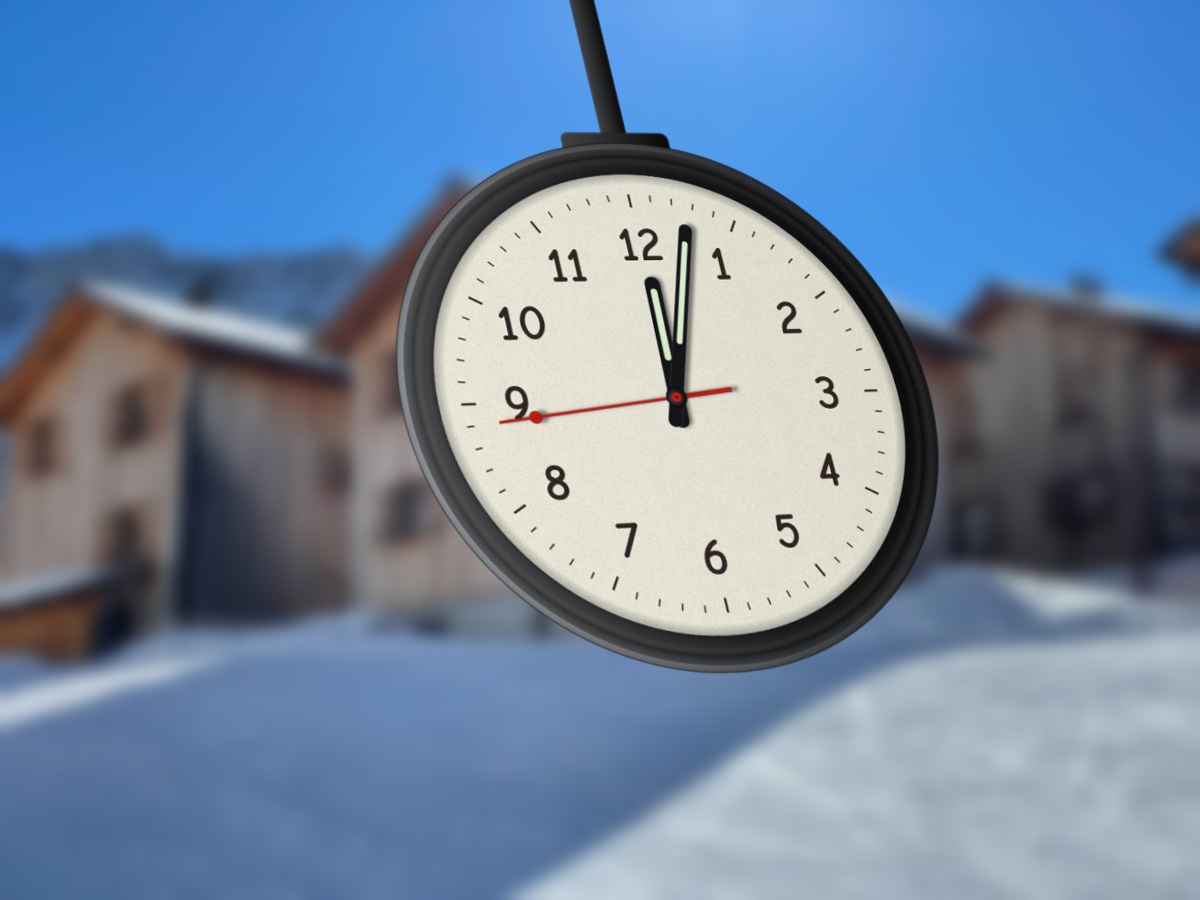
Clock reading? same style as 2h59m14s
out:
12h02m44s
